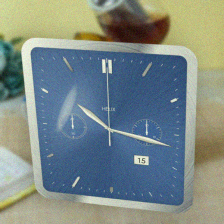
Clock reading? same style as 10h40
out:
10h17
